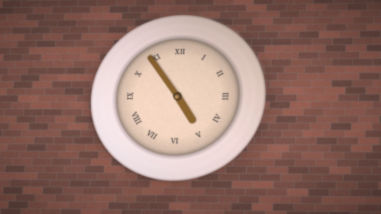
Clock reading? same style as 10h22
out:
4h54
